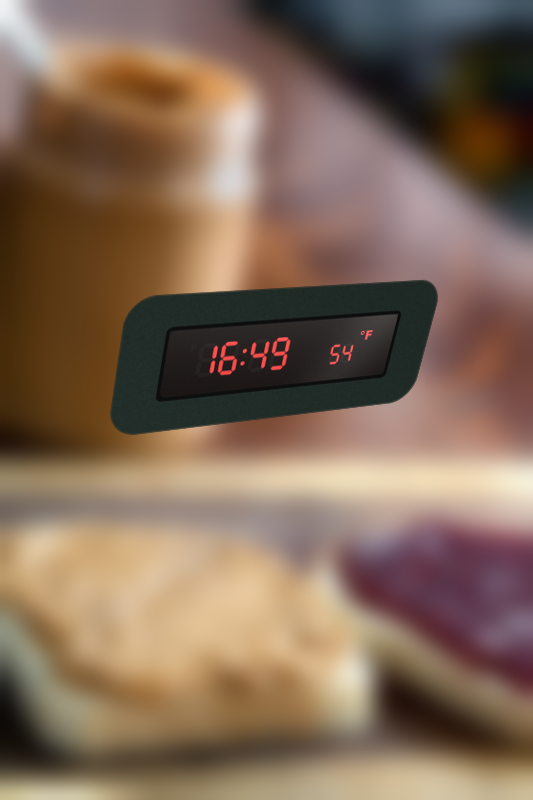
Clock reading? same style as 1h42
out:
16h49
